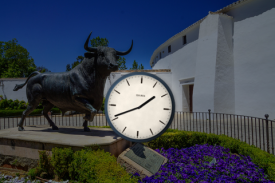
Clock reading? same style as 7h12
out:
1h41
